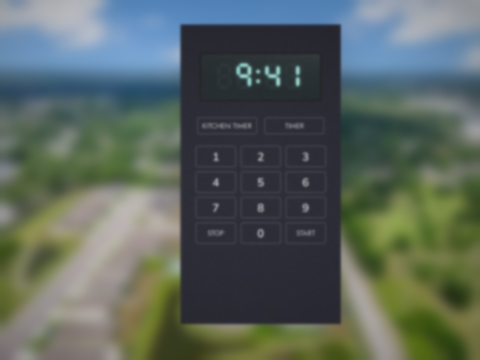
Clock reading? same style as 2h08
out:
9h41
